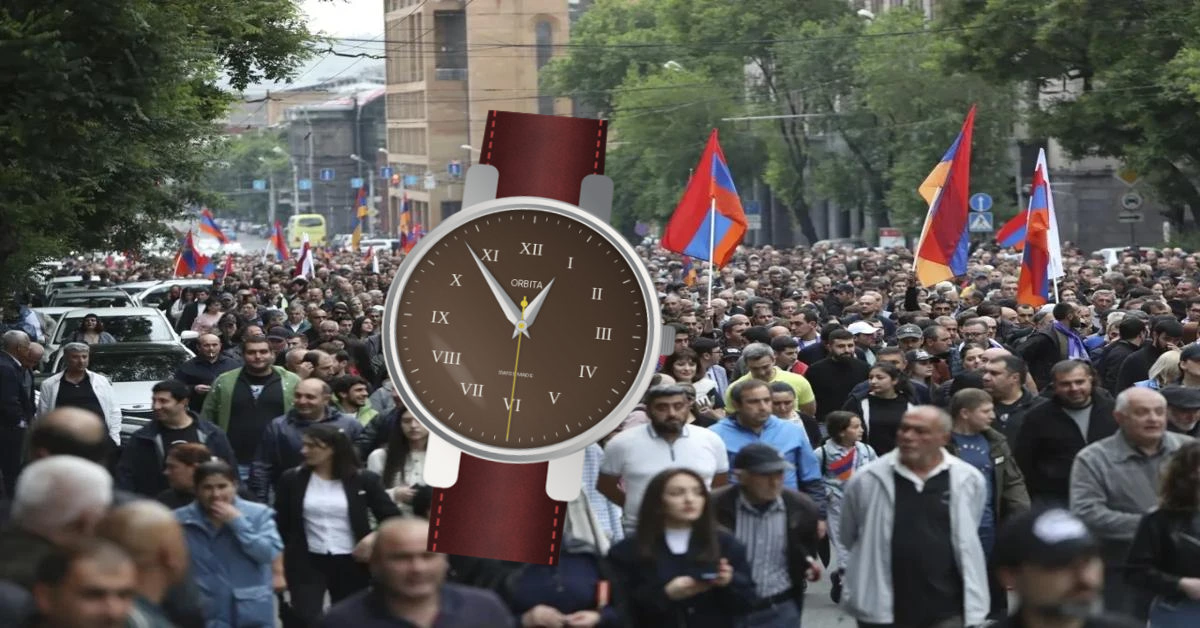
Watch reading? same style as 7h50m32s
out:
12h53m30s
